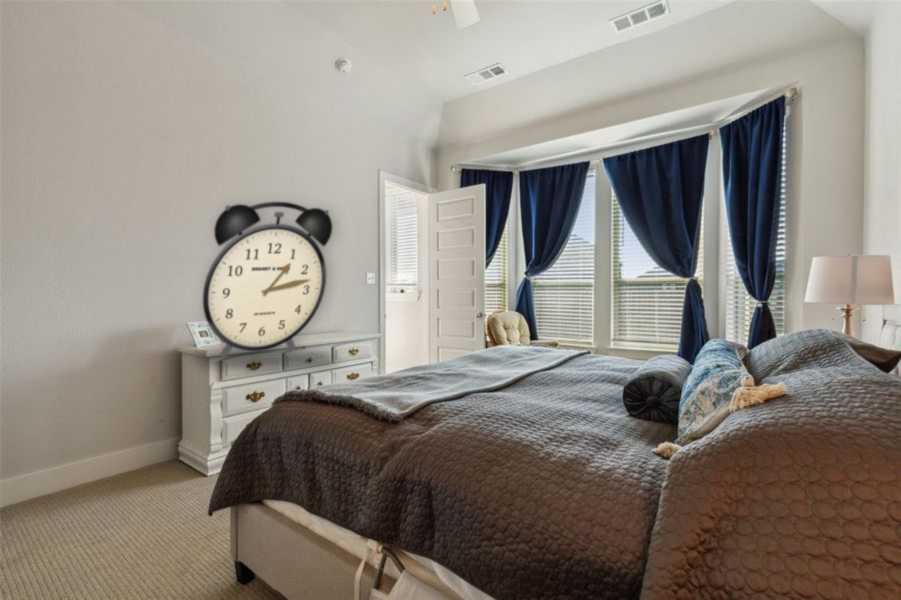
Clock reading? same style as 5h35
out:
1h13
